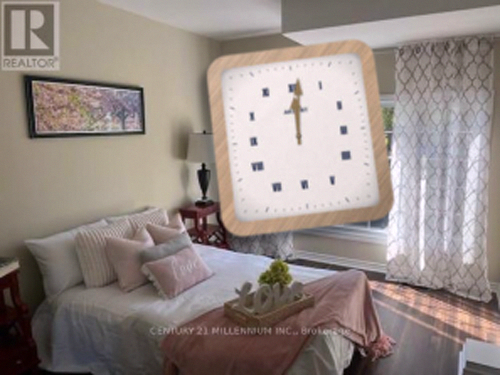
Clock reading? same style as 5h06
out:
12h01
